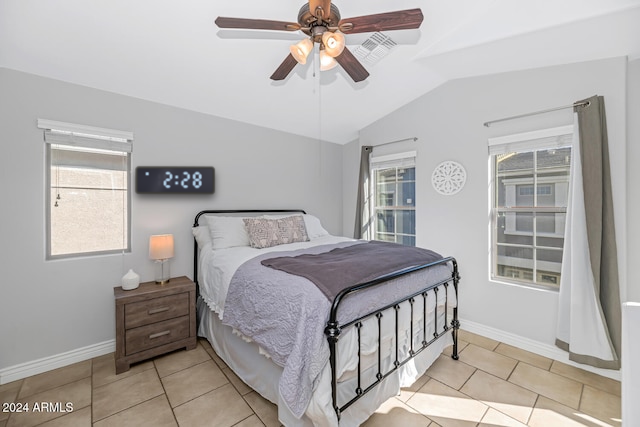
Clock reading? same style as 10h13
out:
2h28
